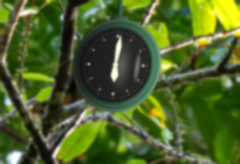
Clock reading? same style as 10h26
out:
6h01
